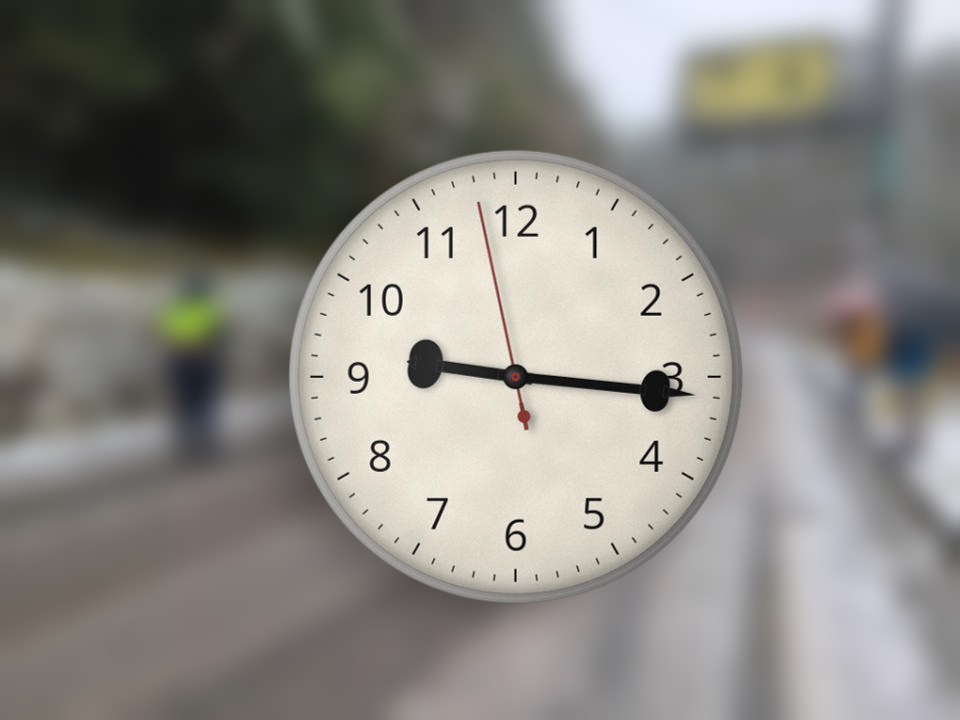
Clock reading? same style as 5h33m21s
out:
9h15m58s
